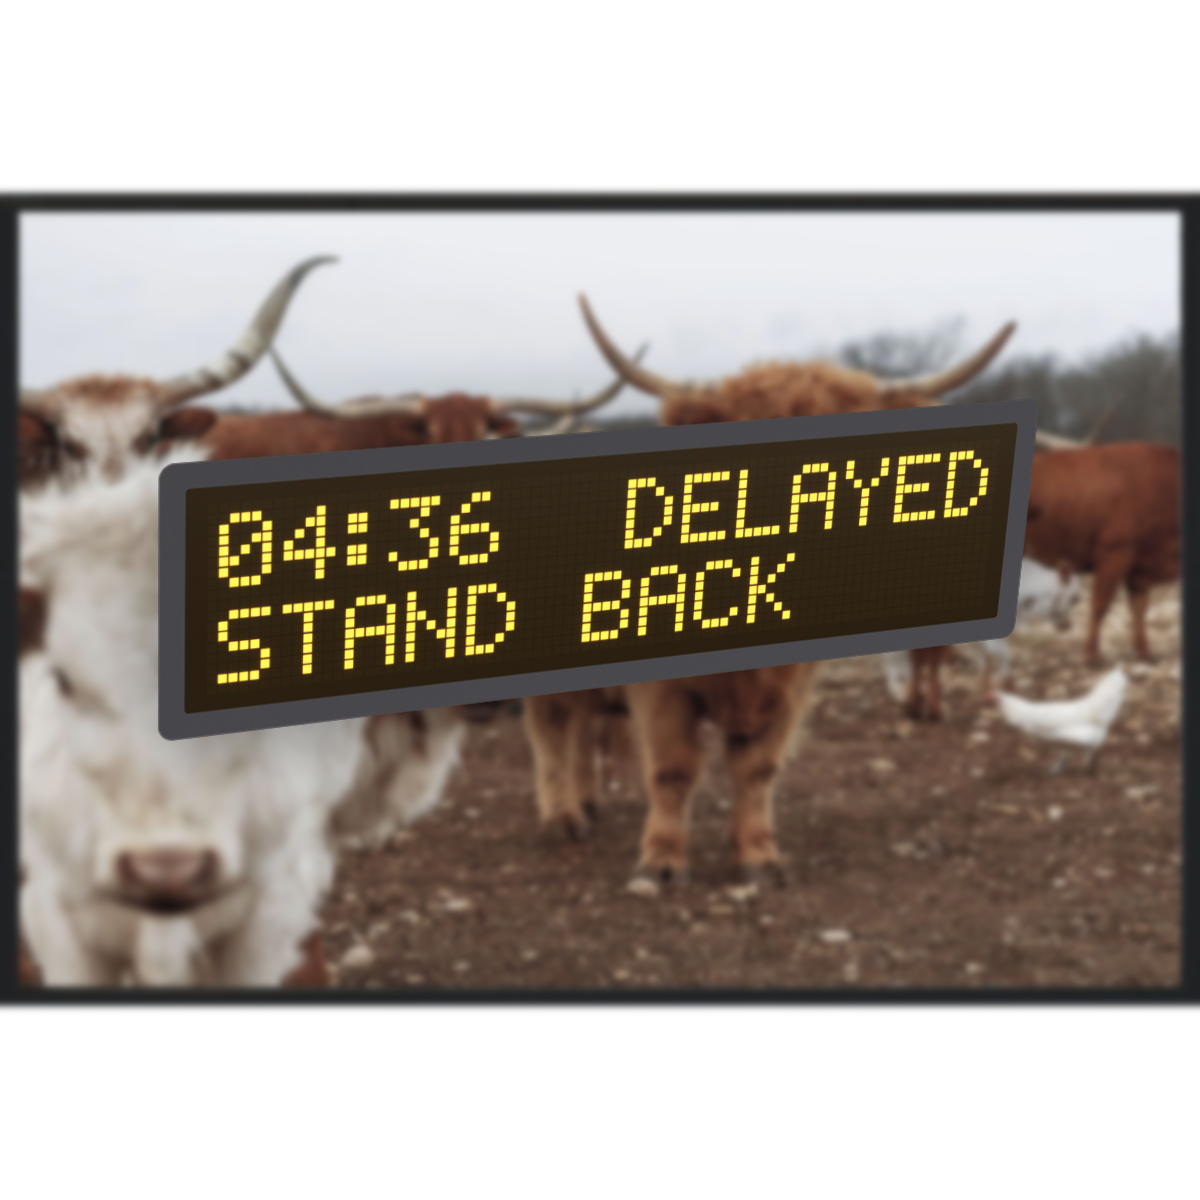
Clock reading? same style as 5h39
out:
4h36
